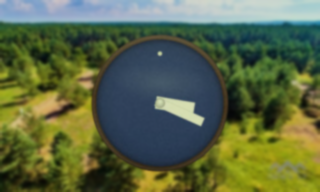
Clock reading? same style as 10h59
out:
3h19
